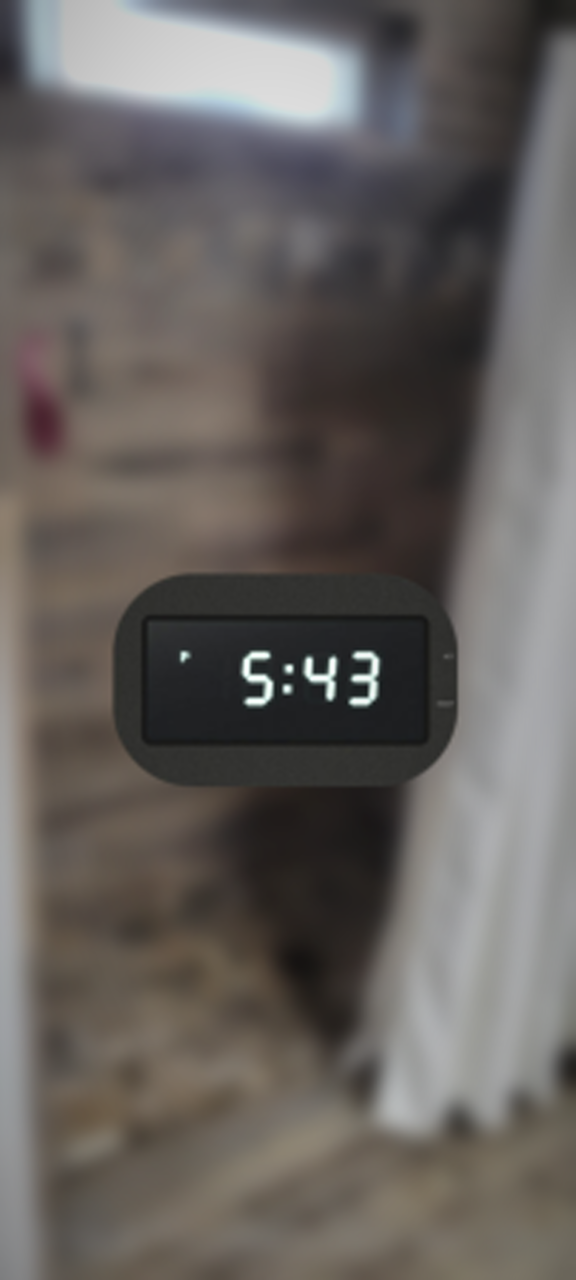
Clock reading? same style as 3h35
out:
5h43
